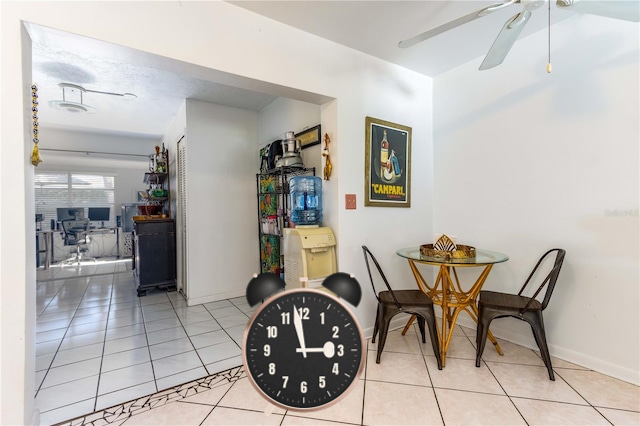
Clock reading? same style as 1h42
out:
2h58
